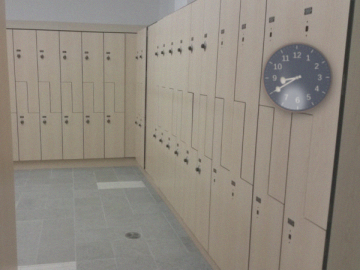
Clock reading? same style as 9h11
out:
8h40
